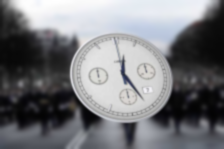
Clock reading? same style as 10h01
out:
12h26
